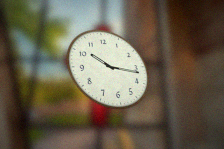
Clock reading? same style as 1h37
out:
10h17
